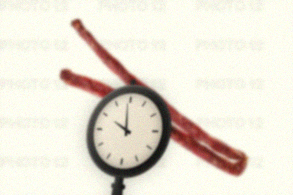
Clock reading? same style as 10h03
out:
9h59
